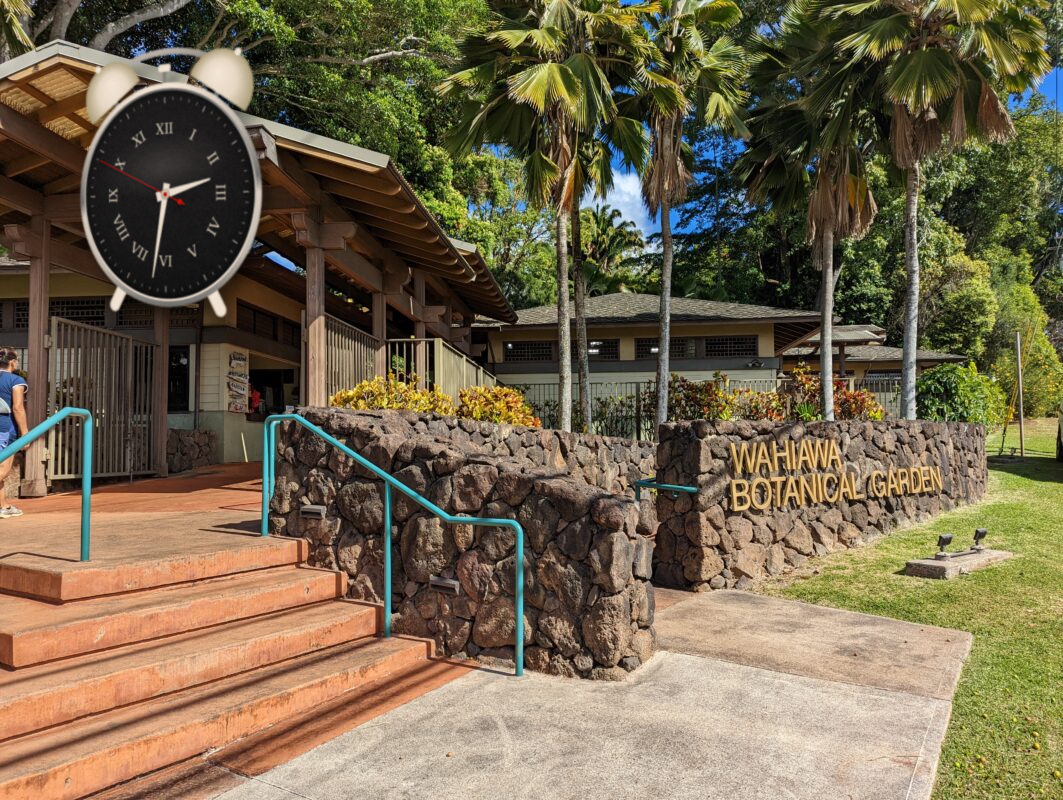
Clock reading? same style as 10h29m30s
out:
2h31m49s
